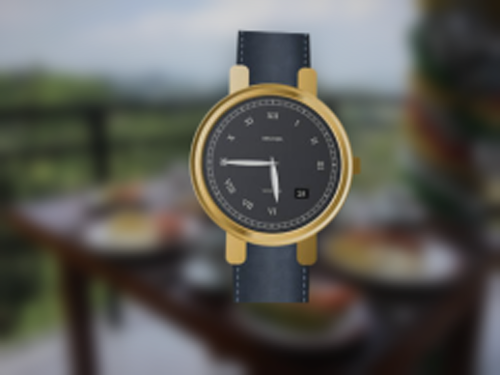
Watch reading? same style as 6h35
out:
5h45
